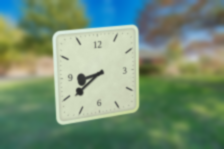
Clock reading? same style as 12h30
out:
8h39
